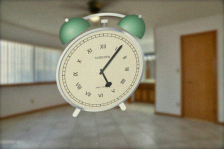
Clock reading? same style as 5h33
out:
5h06
